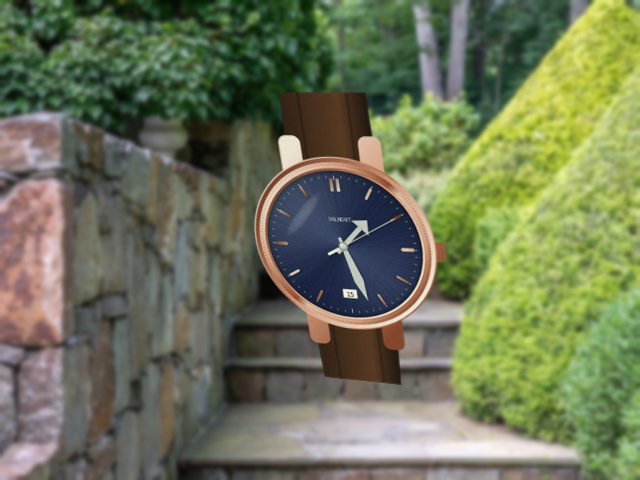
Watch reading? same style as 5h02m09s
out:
1h27m10s
